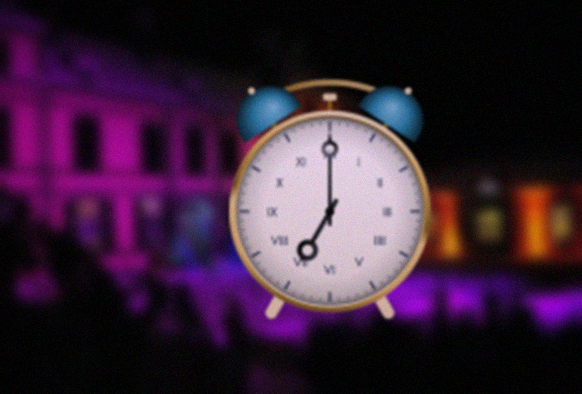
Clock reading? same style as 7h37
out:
7h00
